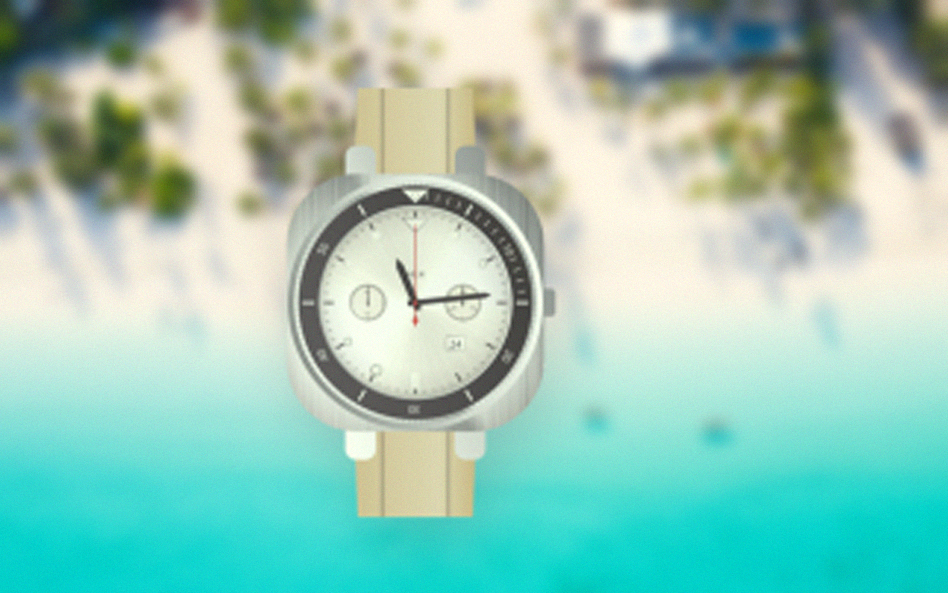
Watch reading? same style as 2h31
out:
11h14
